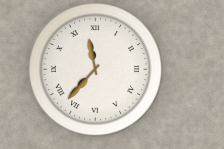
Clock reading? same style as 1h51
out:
11h37
